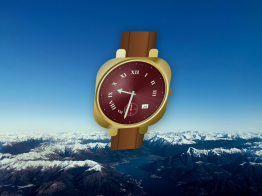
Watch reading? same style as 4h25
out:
9h32
